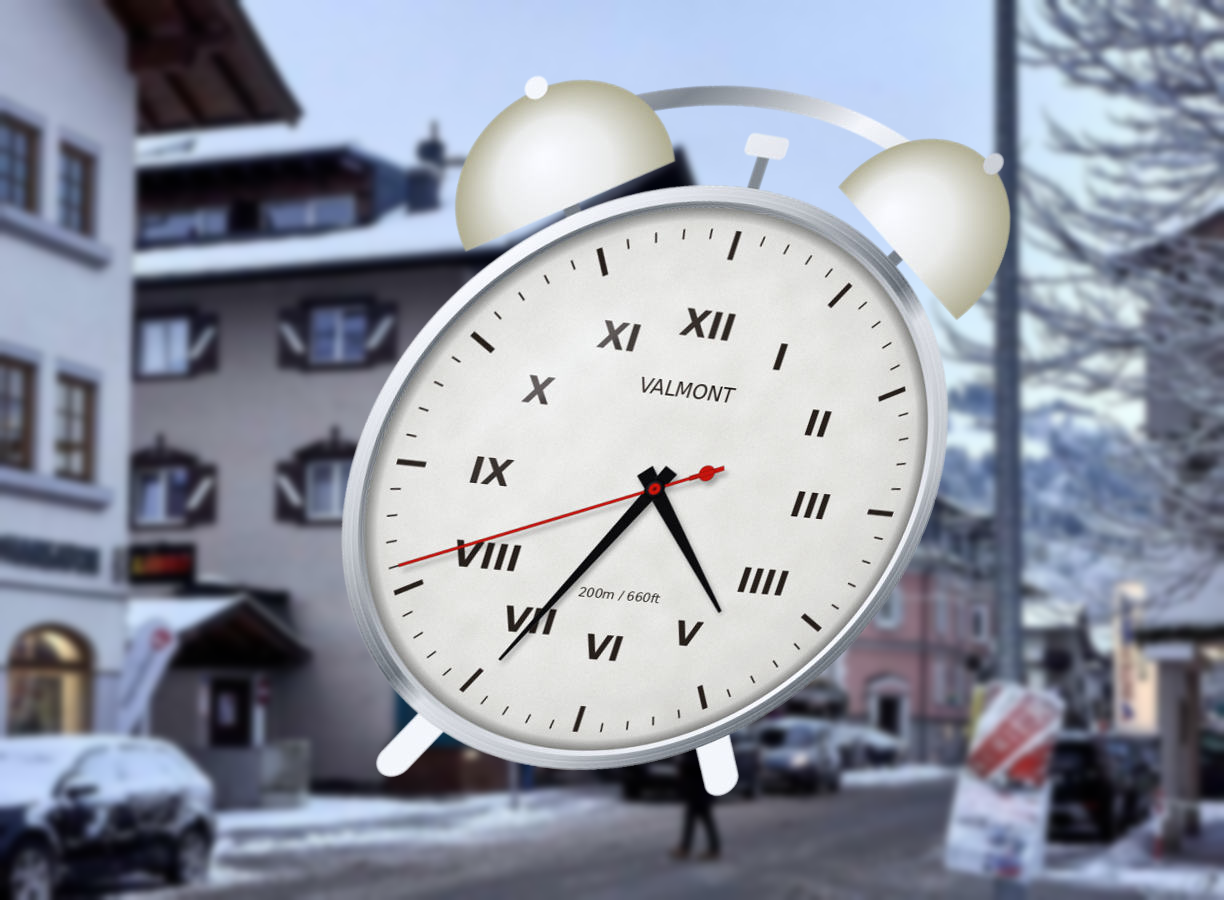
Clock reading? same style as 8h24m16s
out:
4h34m41s
